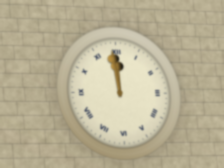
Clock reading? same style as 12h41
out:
11h59
